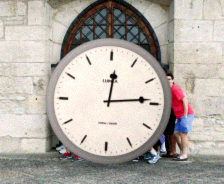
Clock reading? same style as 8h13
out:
12h14
